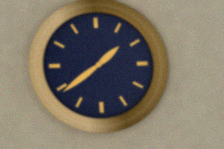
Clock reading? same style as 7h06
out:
1h39
